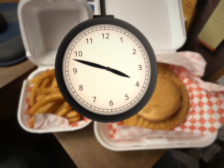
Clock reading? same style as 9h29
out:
3h48
